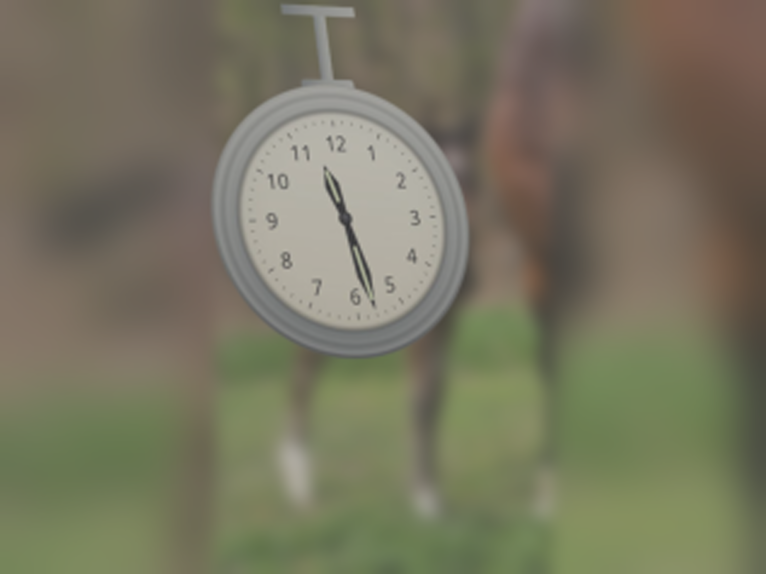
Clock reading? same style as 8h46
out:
11h28
